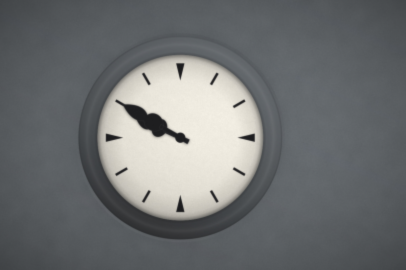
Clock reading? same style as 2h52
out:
9h50
